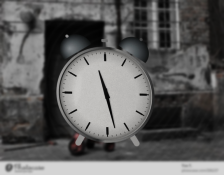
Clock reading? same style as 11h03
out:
11h28
